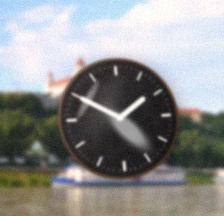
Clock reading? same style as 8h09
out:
1h50
